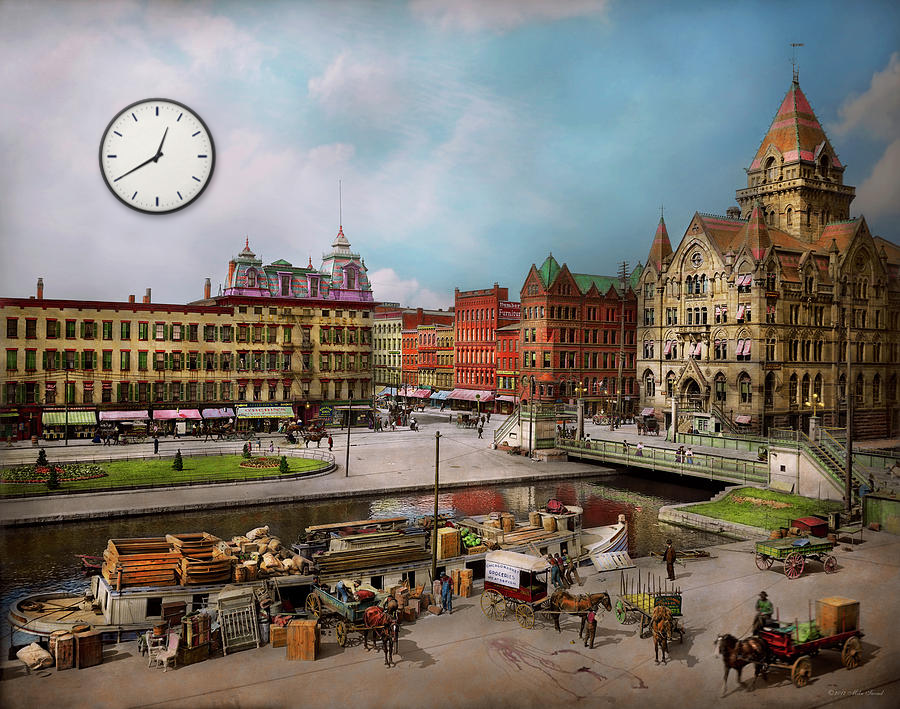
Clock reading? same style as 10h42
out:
12h40
